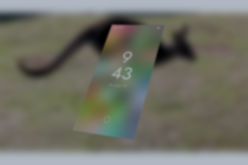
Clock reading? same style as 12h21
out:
9h43
